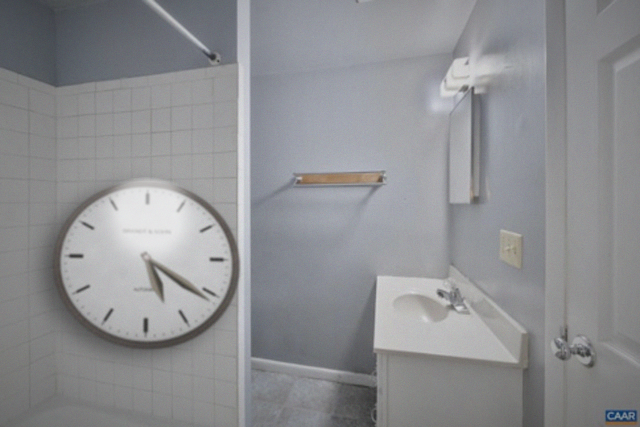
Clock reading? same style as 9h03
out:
5h21
